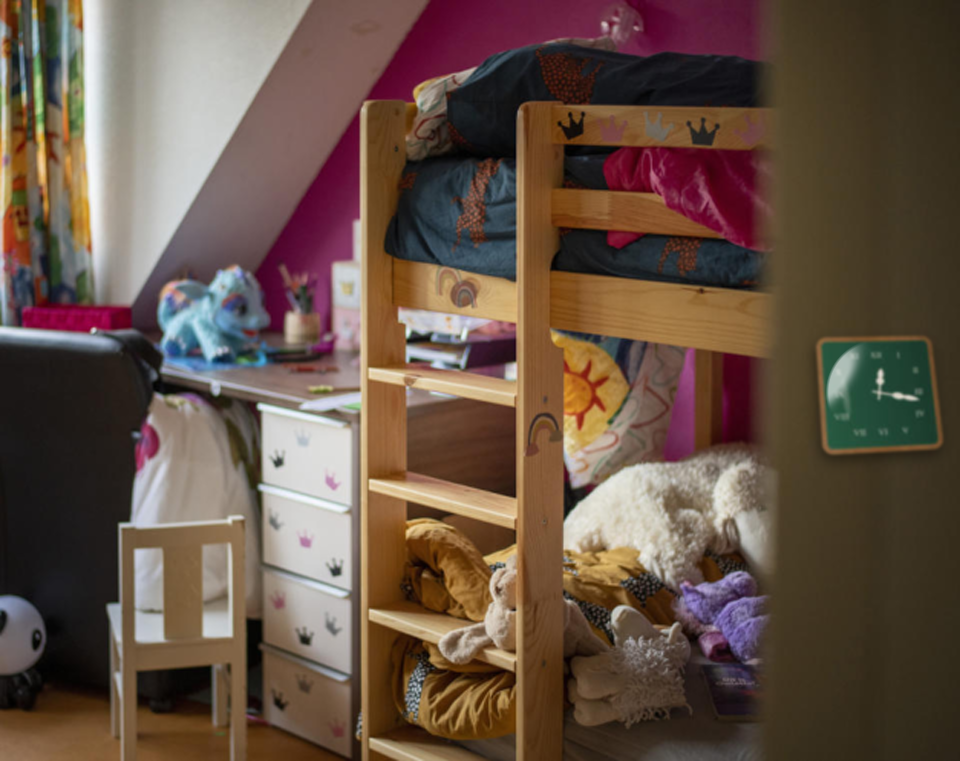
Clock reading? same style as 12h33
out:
12h17
